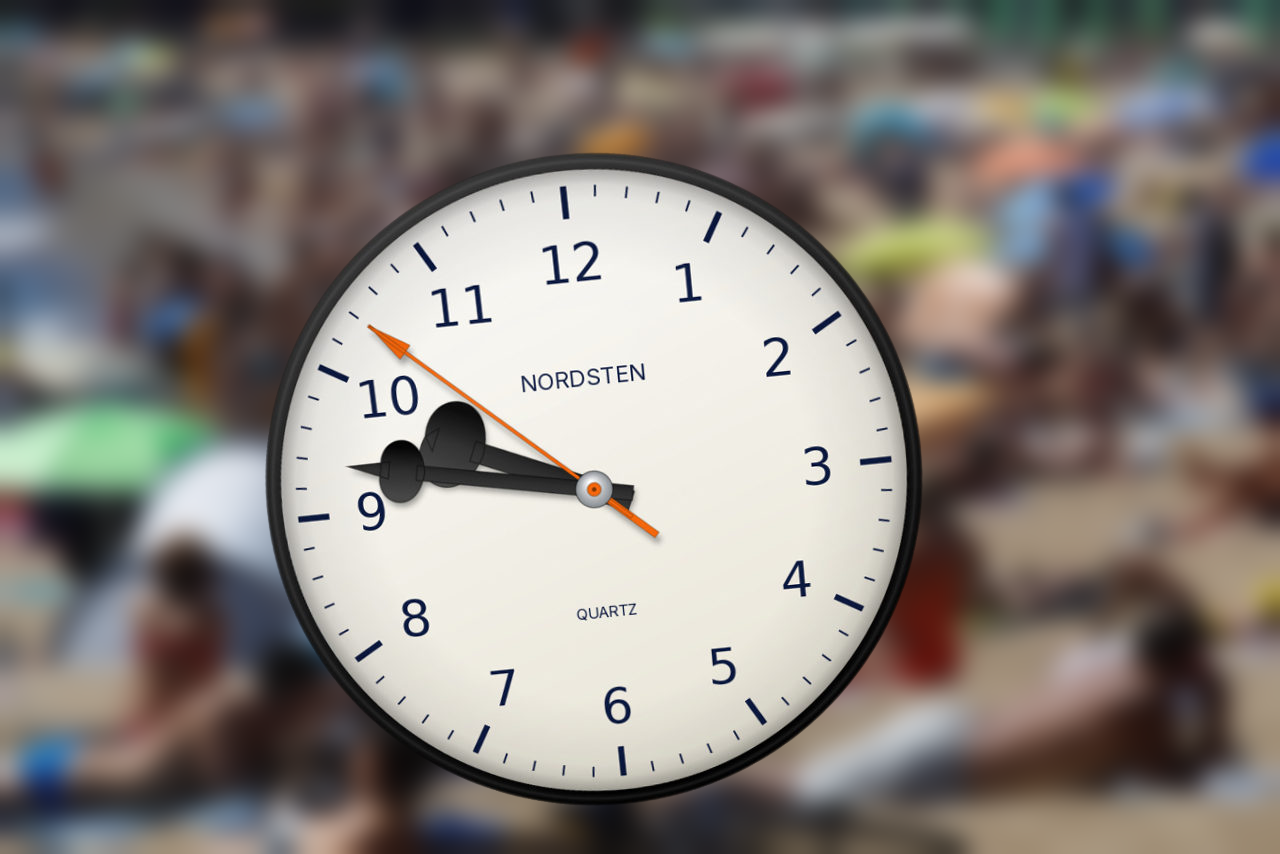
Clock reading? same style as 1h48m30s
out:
9h46m52s
